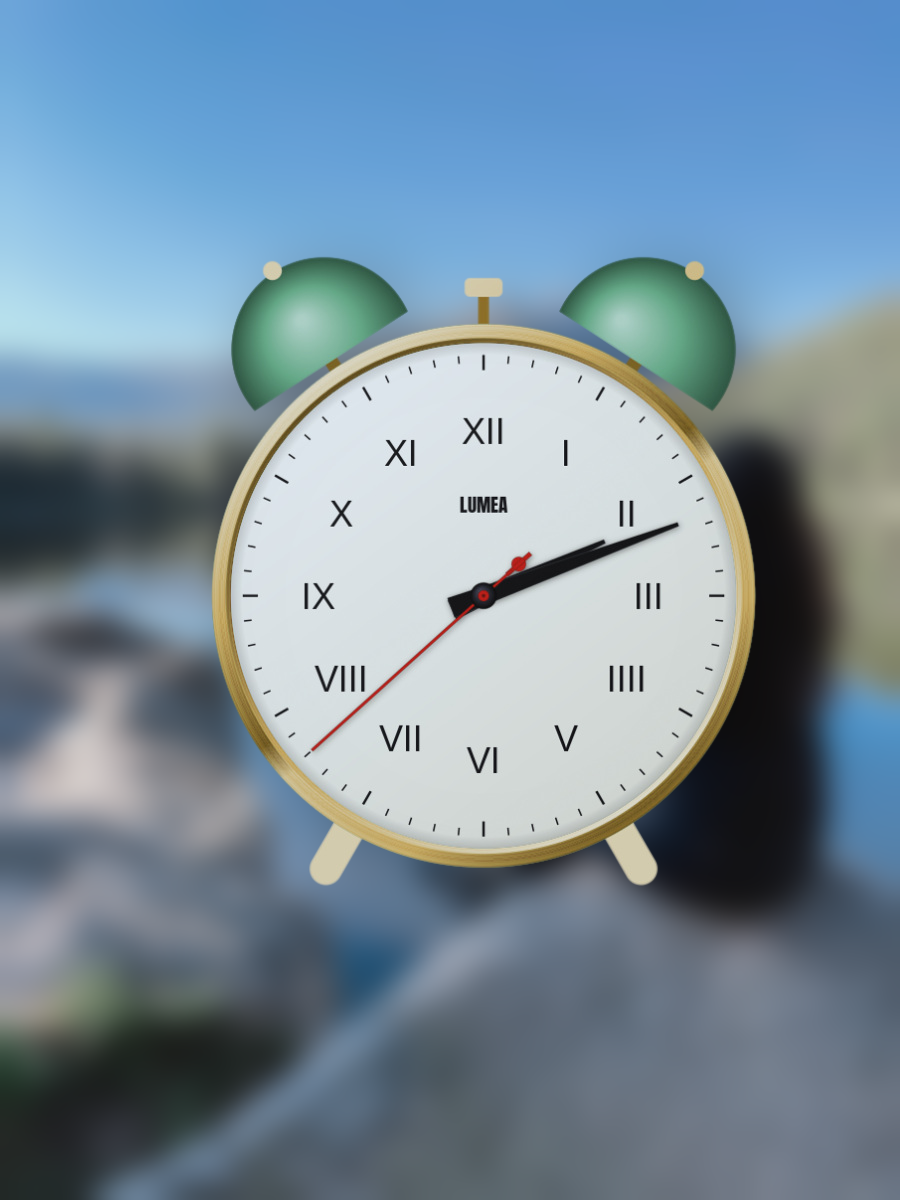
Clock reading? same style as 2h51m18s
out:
2h11m38s
